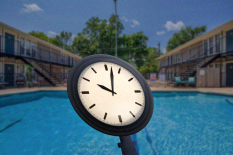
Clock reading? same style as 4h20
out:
10h02
